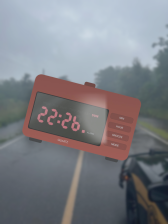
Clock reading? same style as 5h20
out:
22h26
